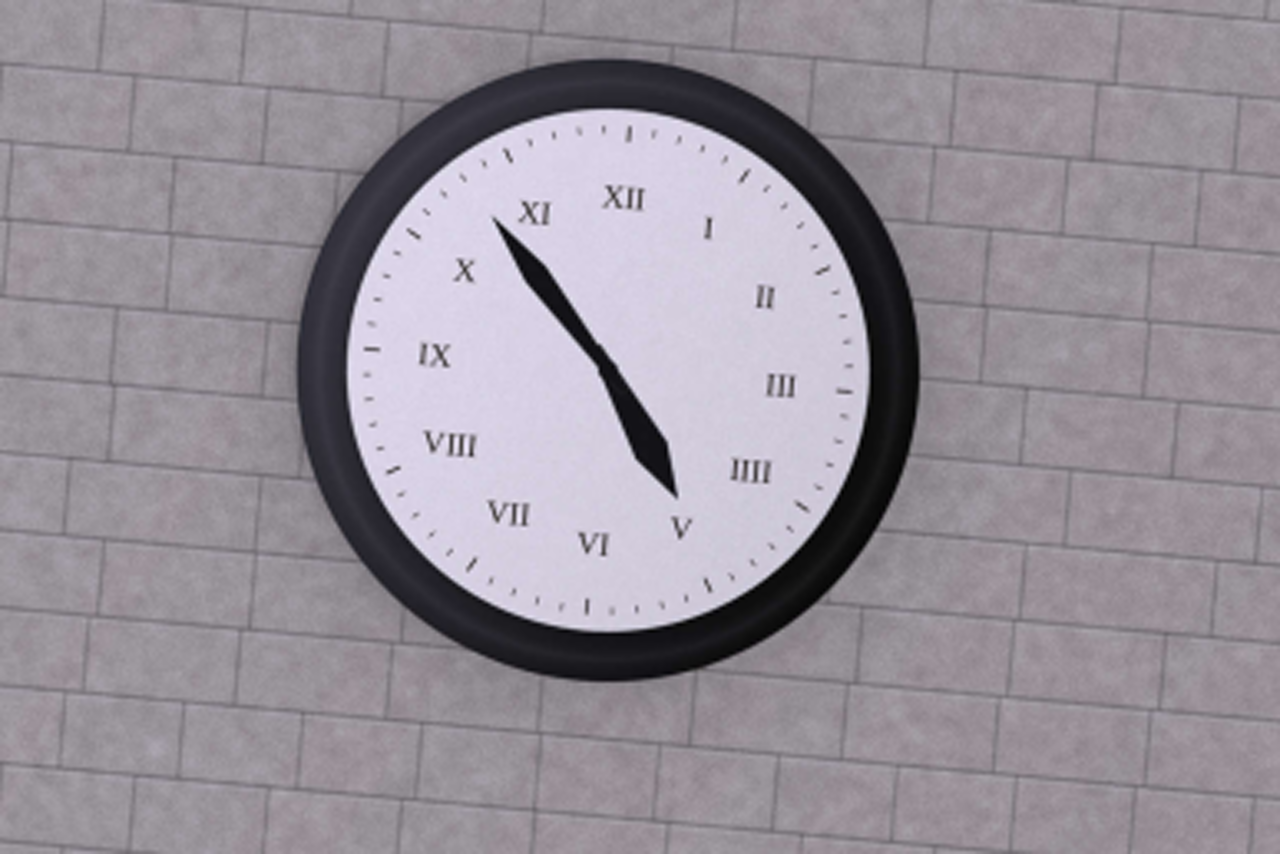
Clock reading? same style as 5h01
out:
4h53
